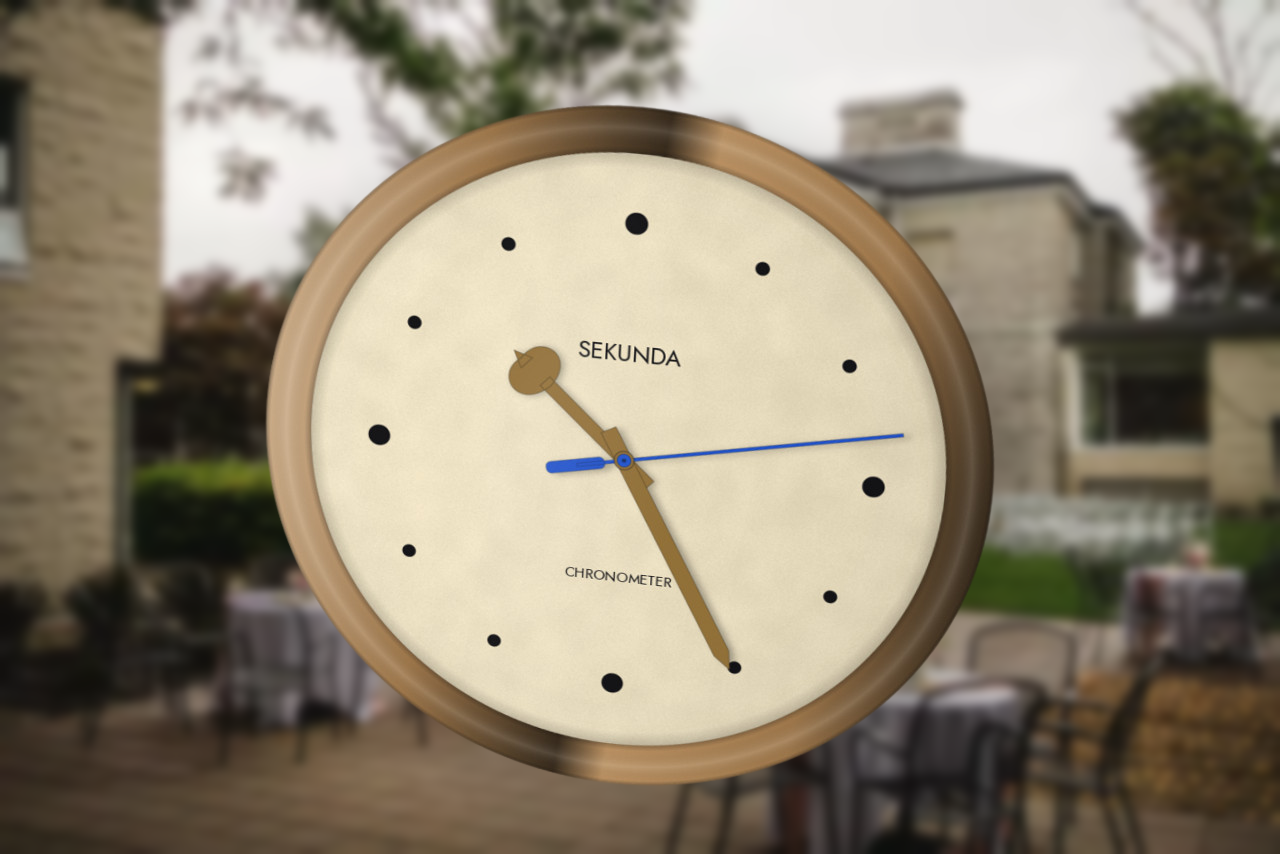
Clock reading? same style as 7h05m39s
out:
10h25m13s
